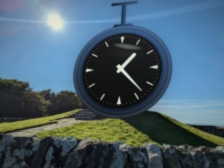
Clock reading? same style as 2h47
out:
1h23
